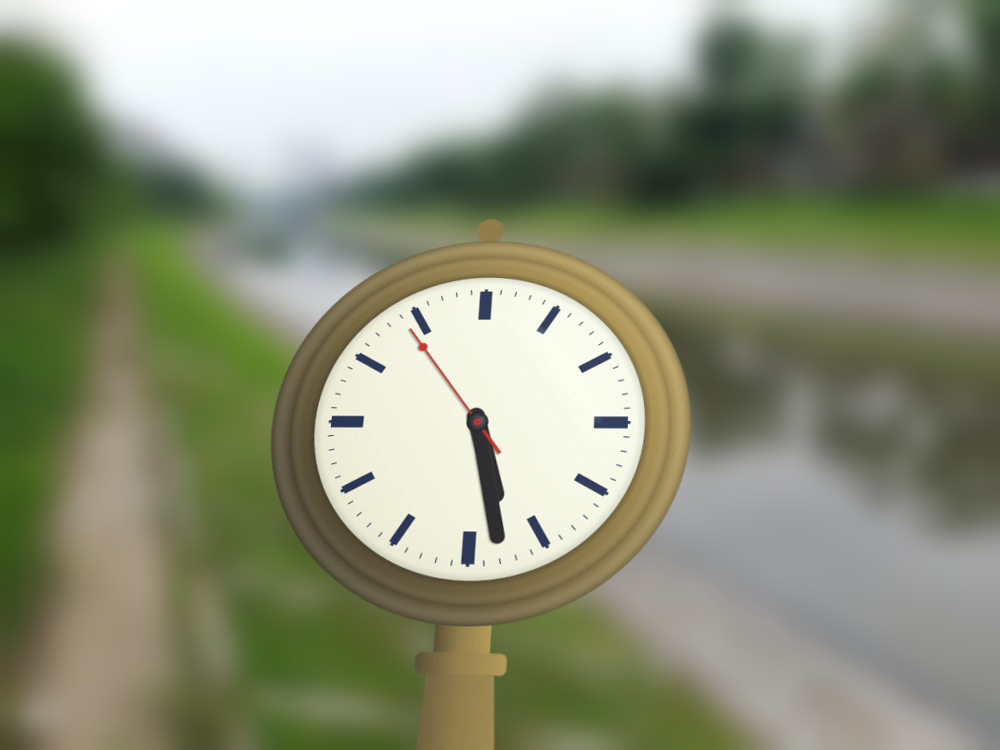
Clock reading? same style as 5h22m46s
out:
5h27m54s
